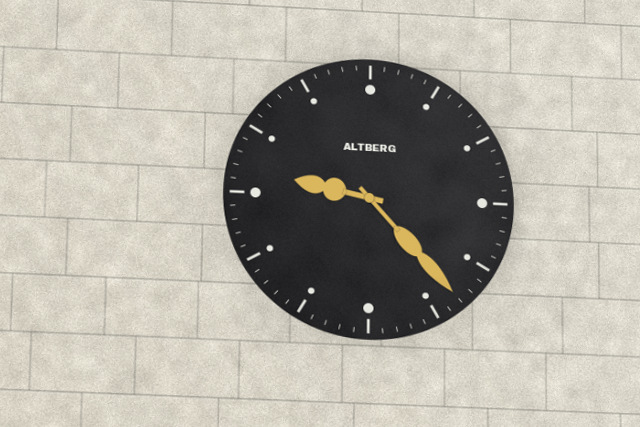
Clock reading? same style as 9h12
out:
9h23
